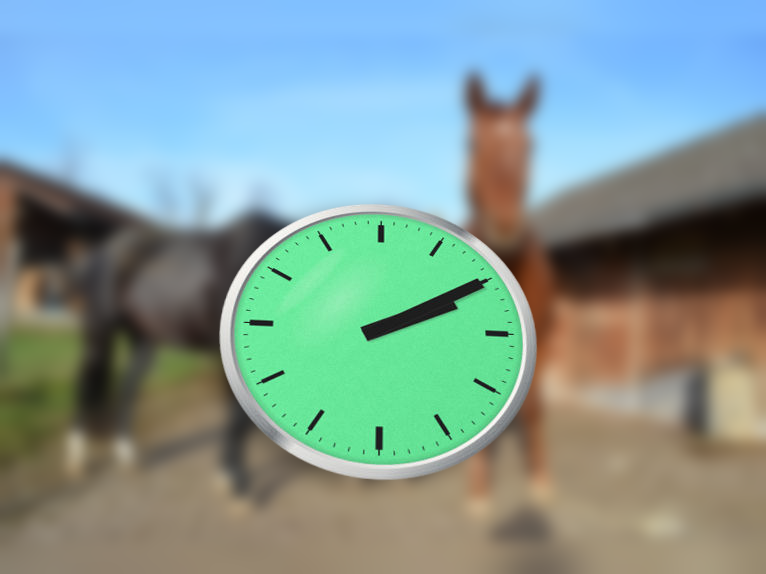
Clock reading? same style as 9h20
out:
2h10
